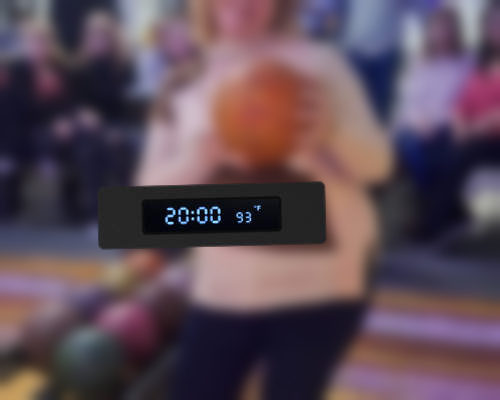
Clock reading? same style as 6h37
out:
20h00
